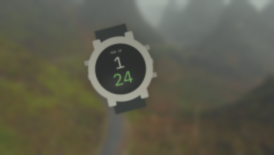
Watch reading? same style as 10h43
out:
1h24
